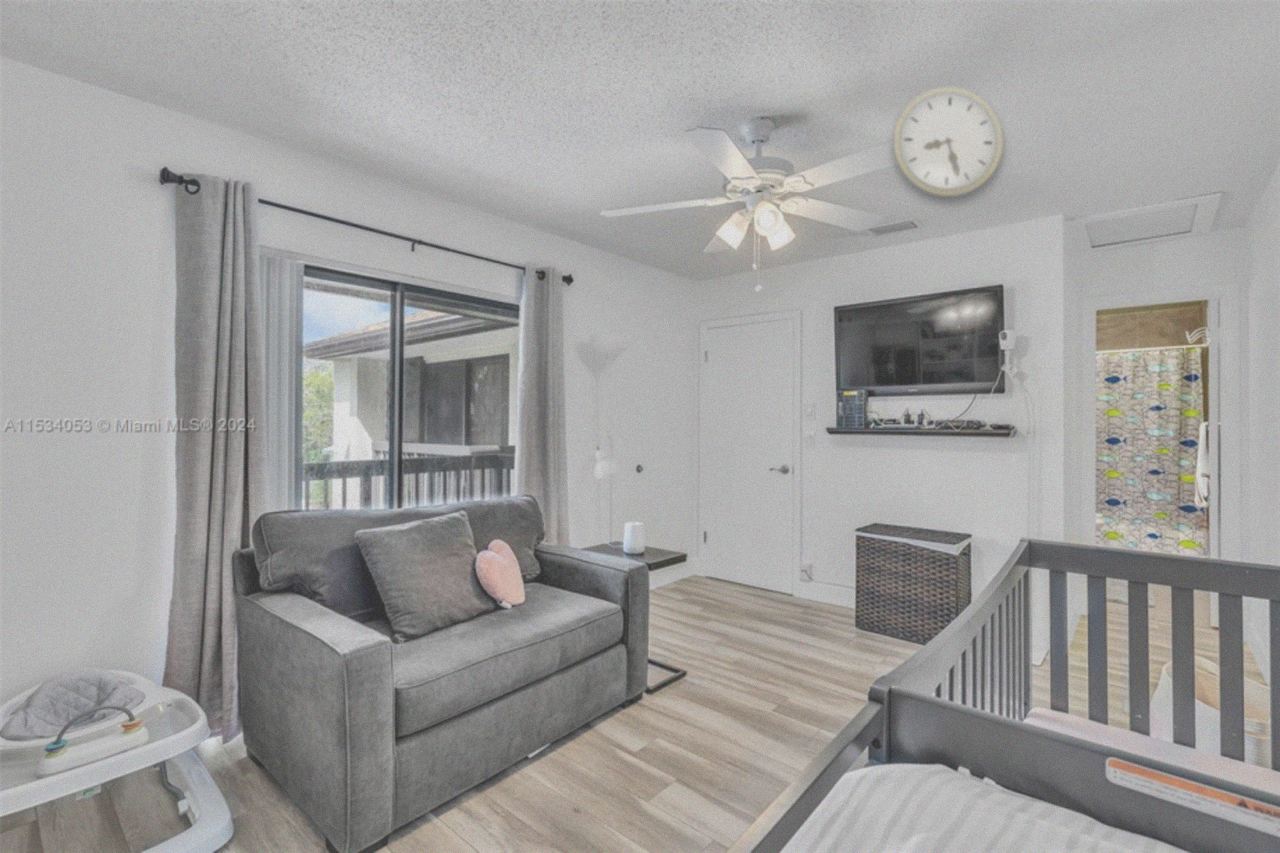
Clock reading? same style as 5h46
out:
8h27
